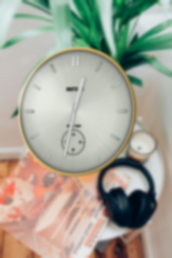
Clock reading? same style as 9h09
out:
12h32
